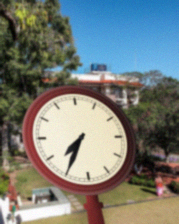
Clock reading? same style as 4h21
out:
7h35
